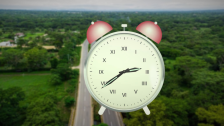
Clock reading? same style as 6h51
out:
2h39
